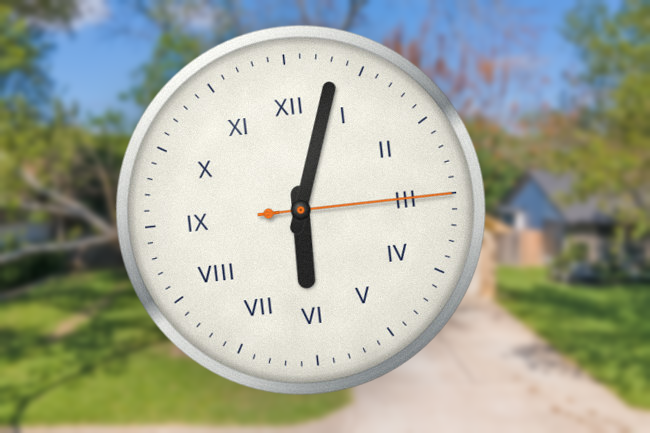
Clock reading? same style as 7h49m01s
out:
6h03m15s
